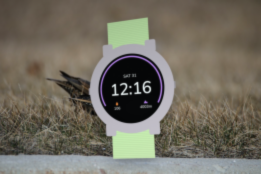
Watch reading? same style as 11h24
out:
12h16
